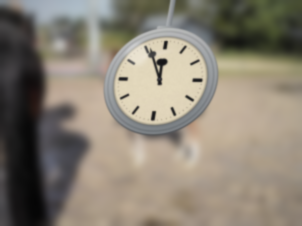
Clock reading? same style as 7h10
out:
11h56
